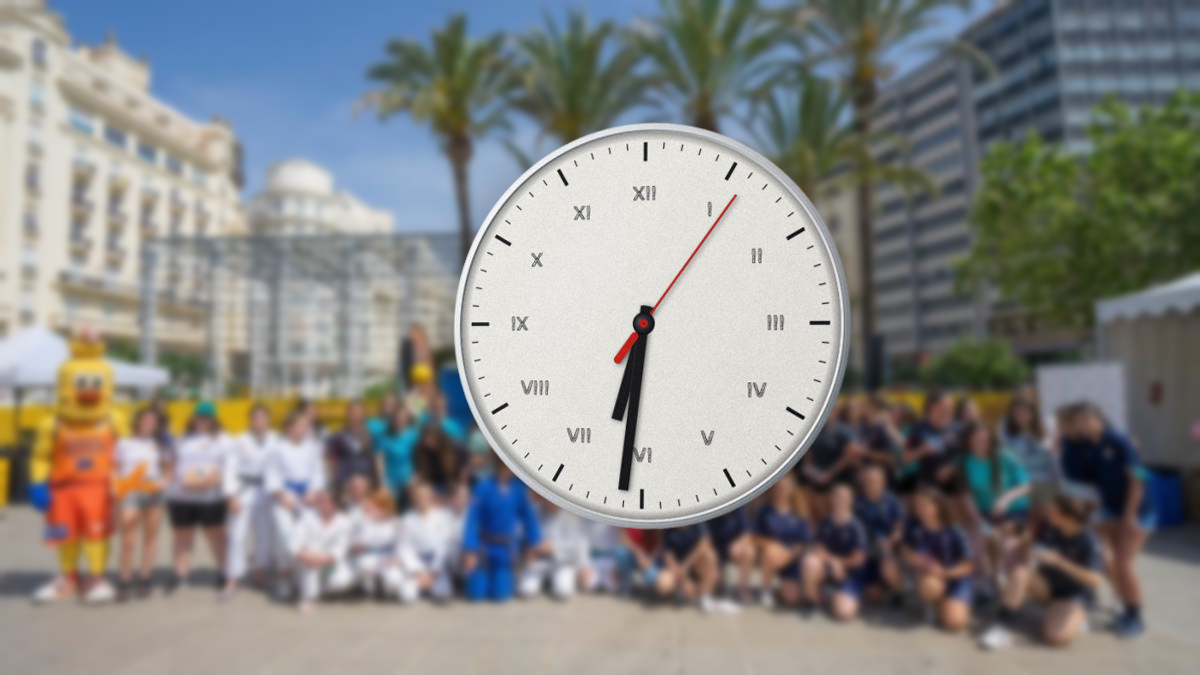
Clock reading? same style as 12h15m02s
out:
6h31m06s
